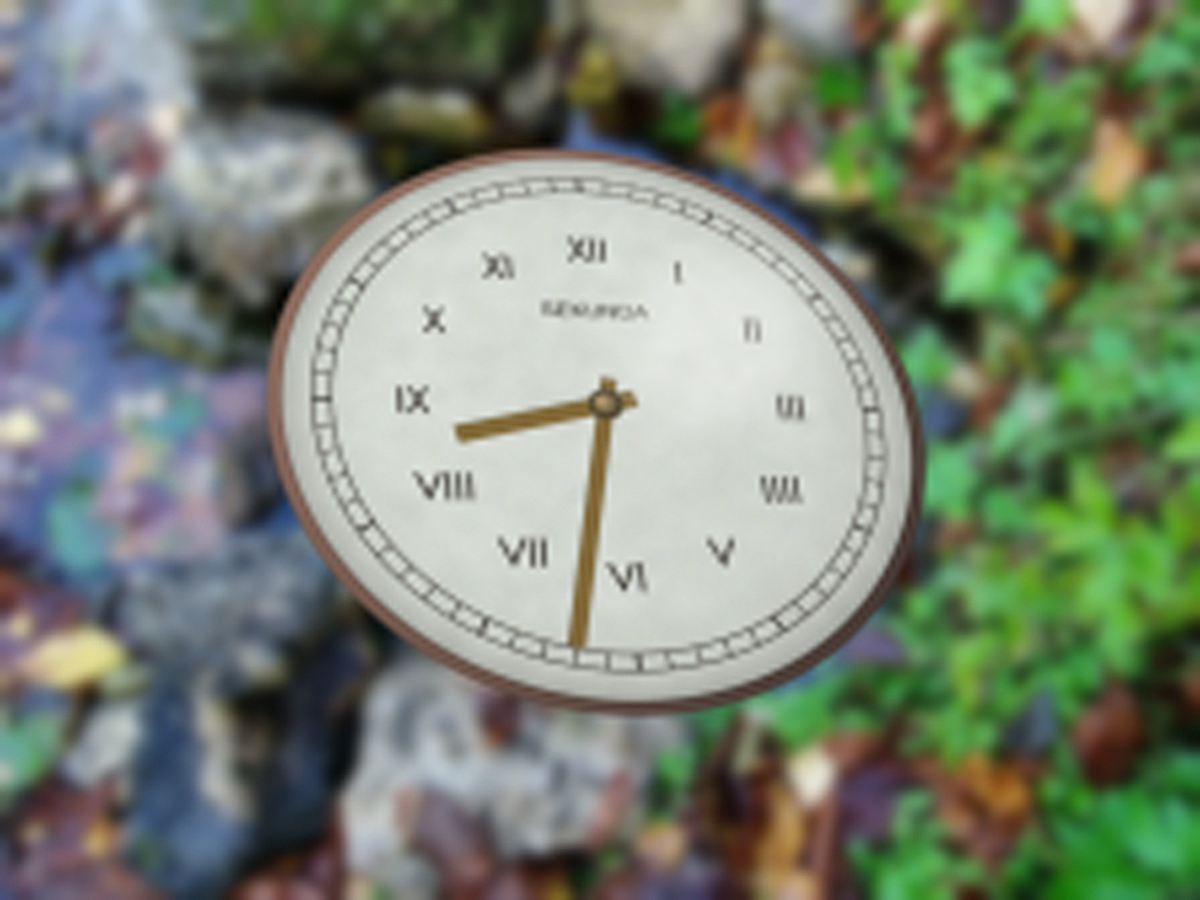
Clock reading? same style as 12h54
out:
8h32
